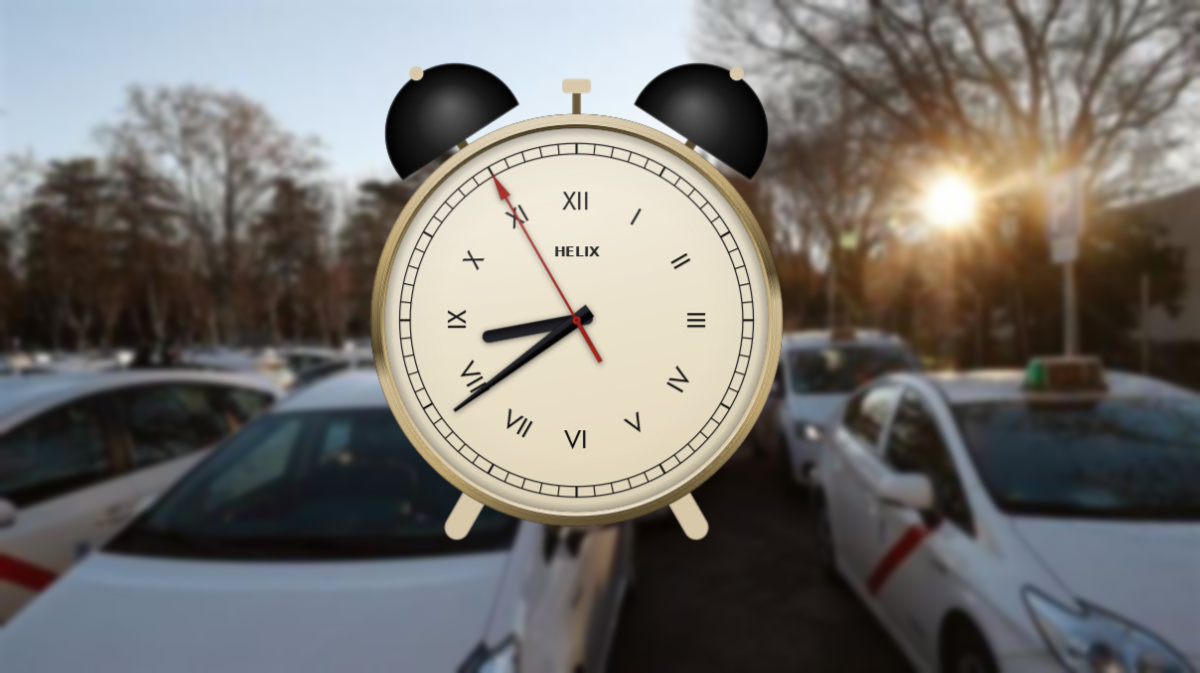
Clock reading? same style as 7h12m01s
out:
8h38m55s
